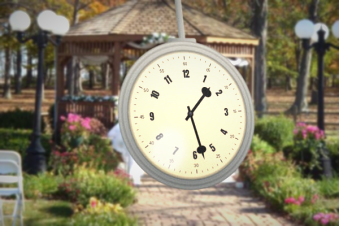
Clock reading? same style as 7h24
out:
1h28
